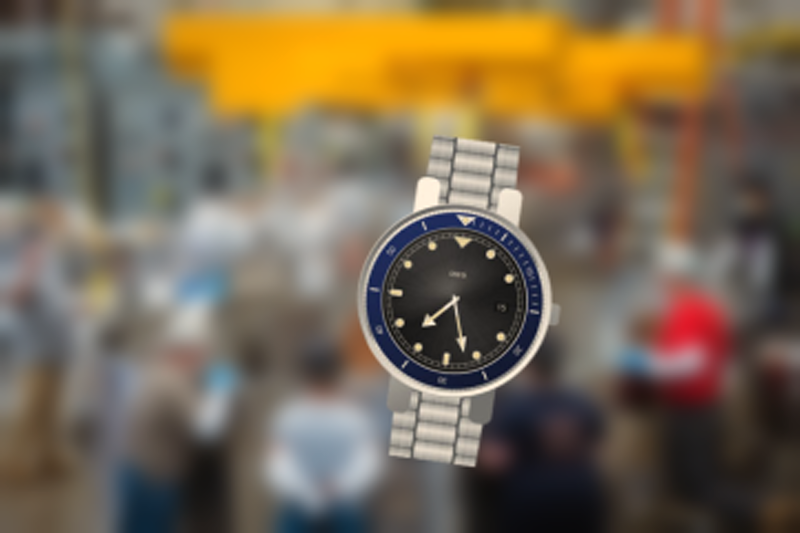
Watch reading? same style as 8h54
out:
7h27
